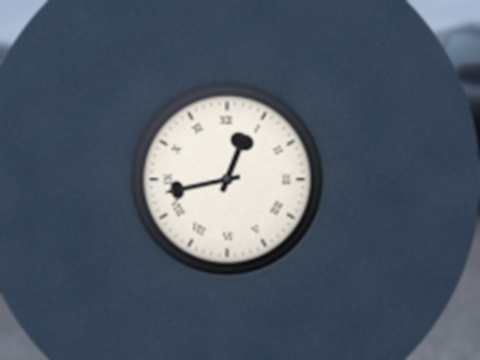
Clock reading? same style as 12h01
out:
12h43
